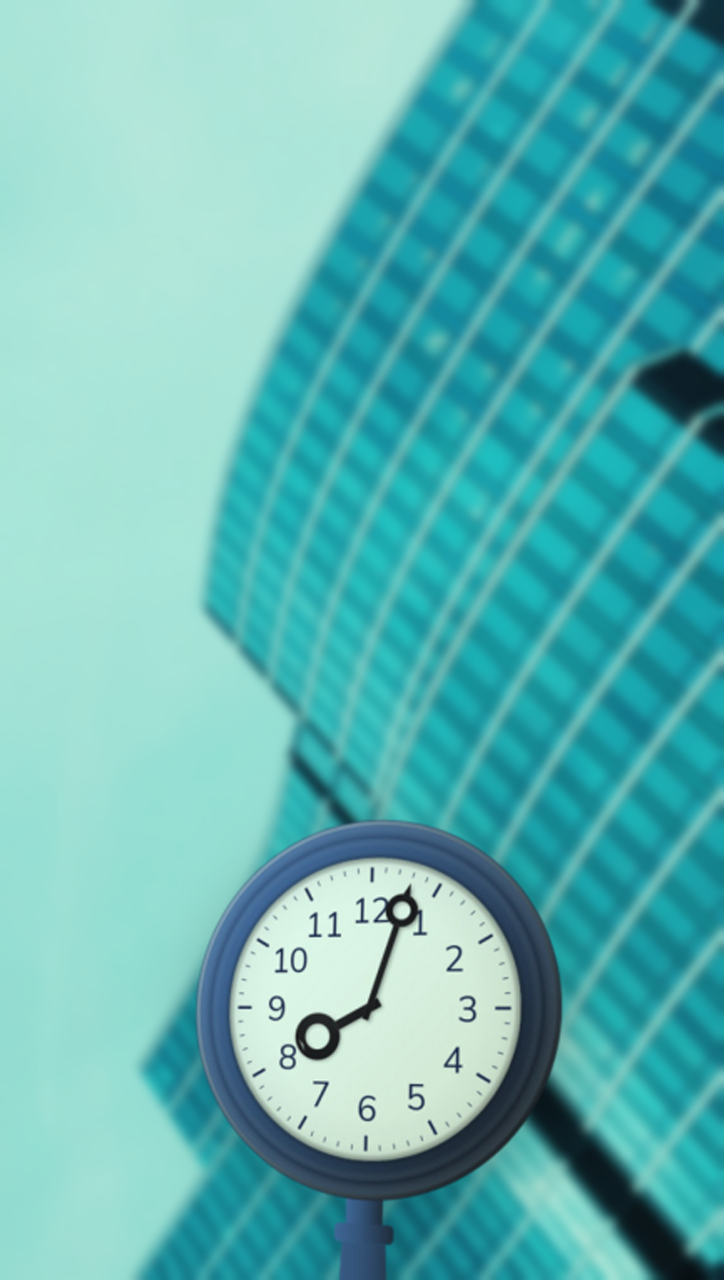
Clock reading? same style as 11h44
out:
8h03
